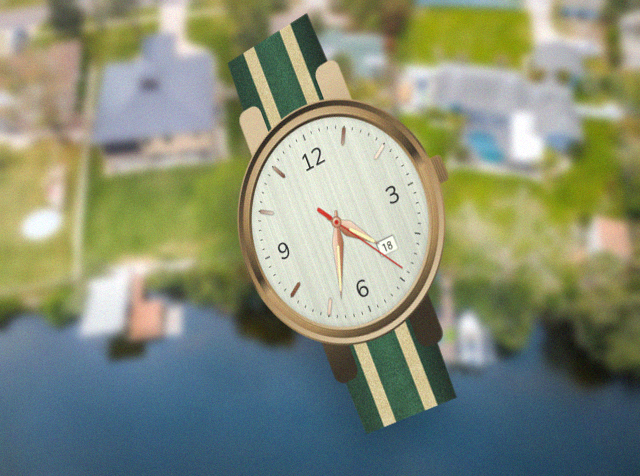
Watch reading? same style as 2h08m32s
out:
4h33m24s
